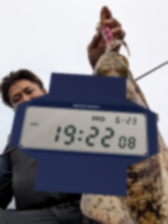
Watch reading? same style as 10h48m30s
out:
19h22m08s
